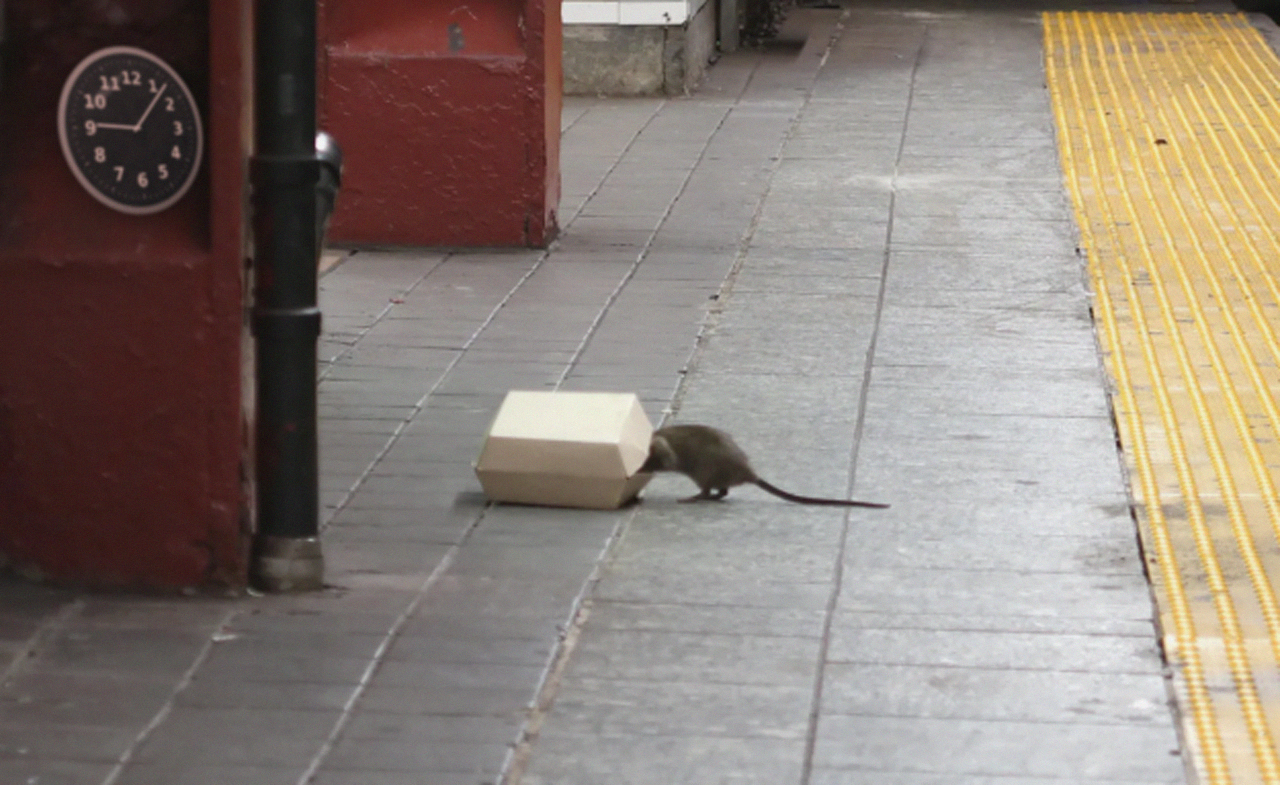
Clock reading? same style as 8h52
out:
9h07
